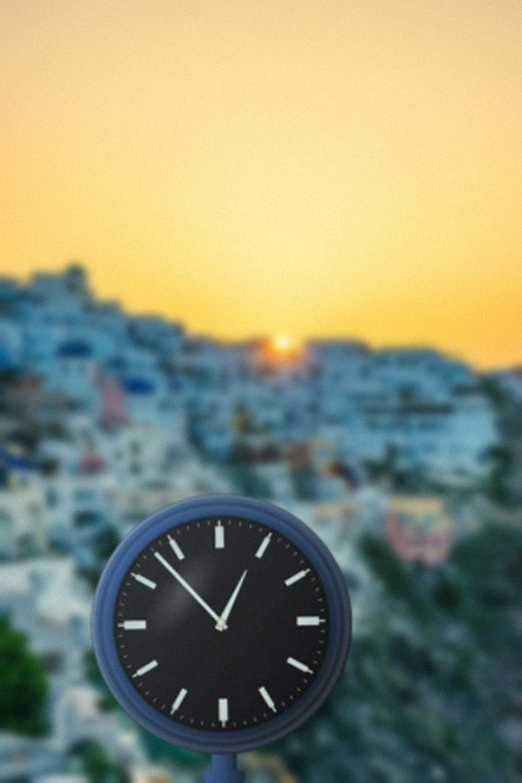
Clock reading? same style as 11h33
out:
12h53
